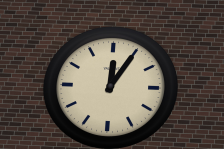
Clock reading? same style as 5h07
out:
12h05
